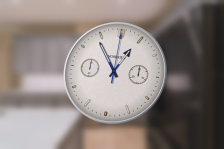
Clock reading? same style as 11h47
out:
12h54
